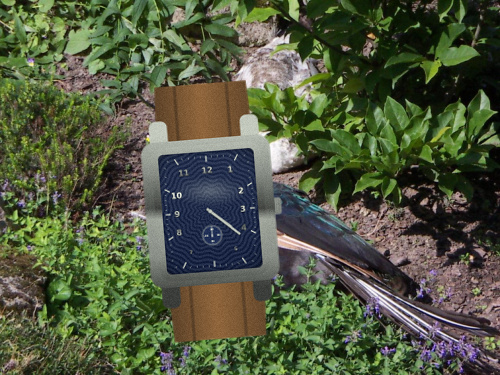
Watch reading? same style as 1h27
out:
4h22
